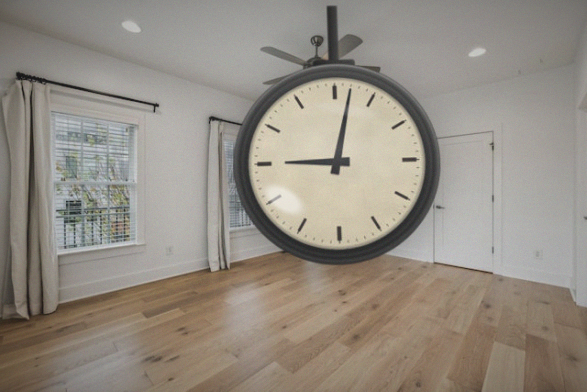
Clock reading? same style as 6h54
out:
9h02
